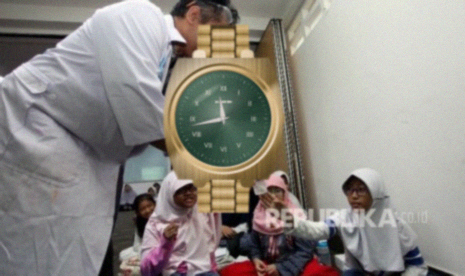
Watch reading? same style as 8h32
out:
11h43
